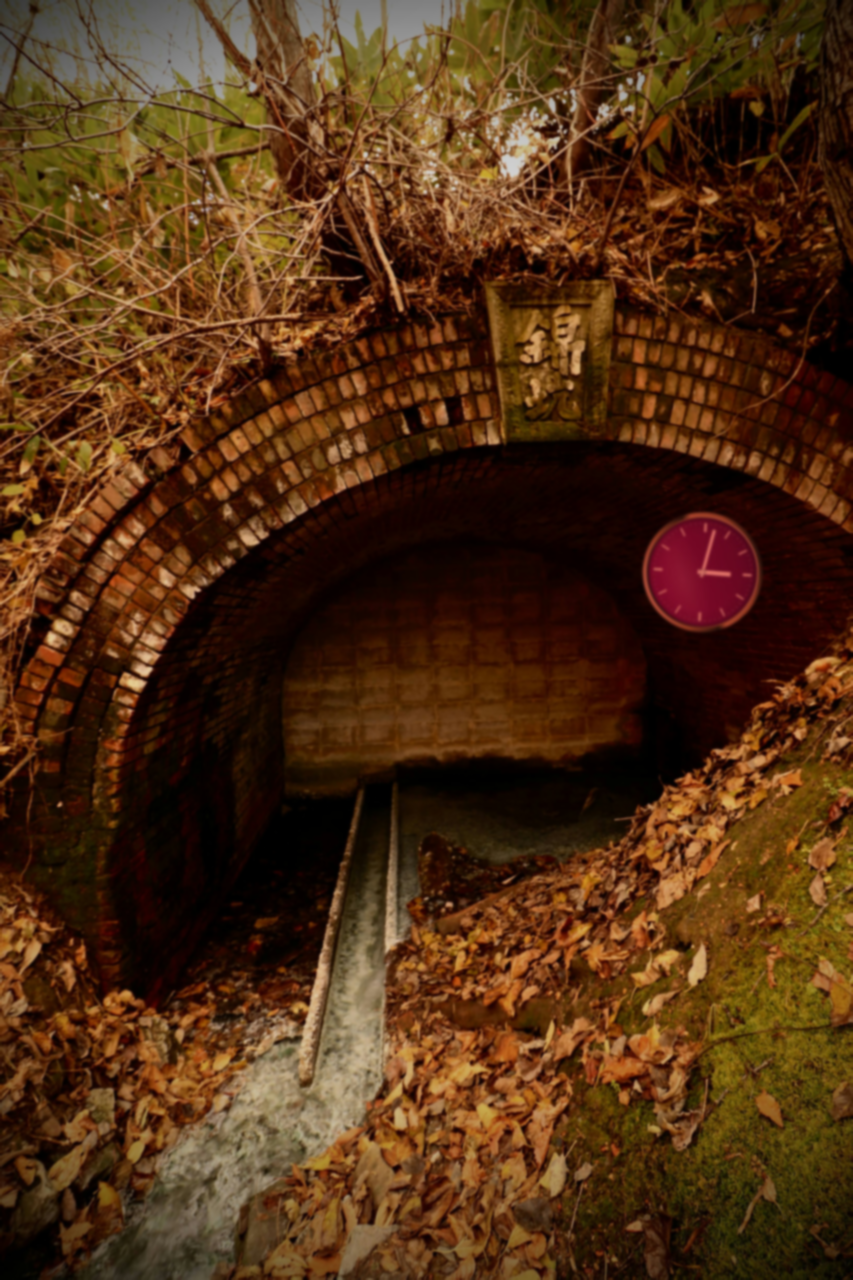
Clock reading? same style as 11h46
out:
3h02
